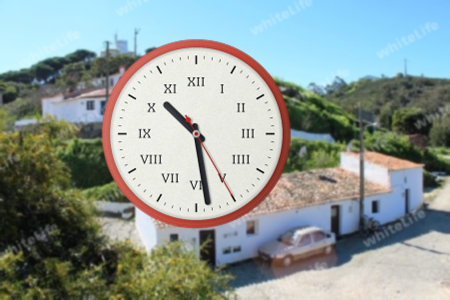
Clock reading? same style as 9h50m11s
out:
10h28m25s
